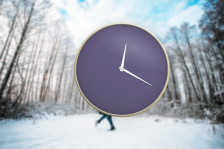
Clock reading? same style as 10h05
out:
12h20
